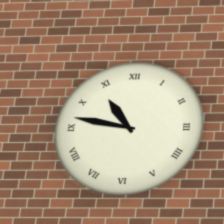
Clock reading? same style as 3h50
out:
10h47
